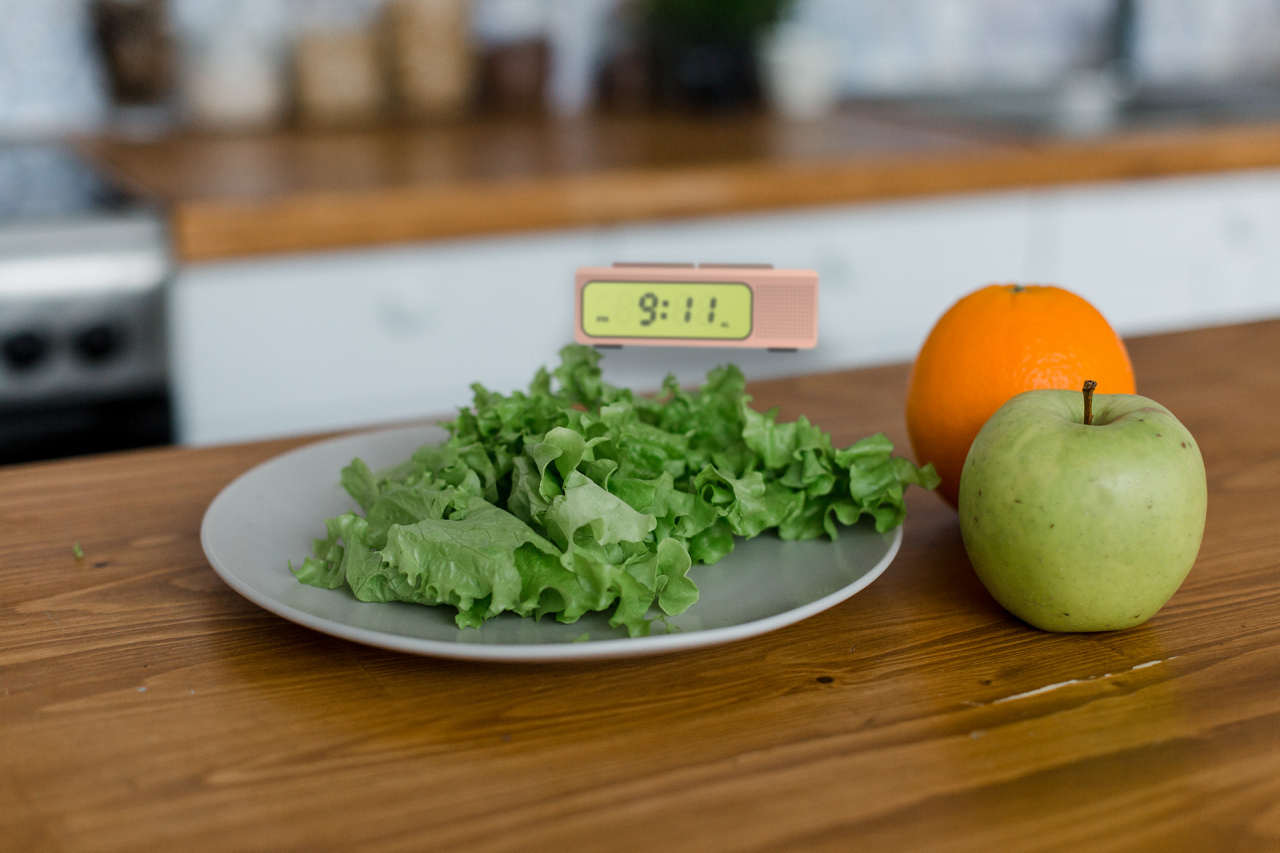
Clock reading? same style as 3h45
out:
9h11
